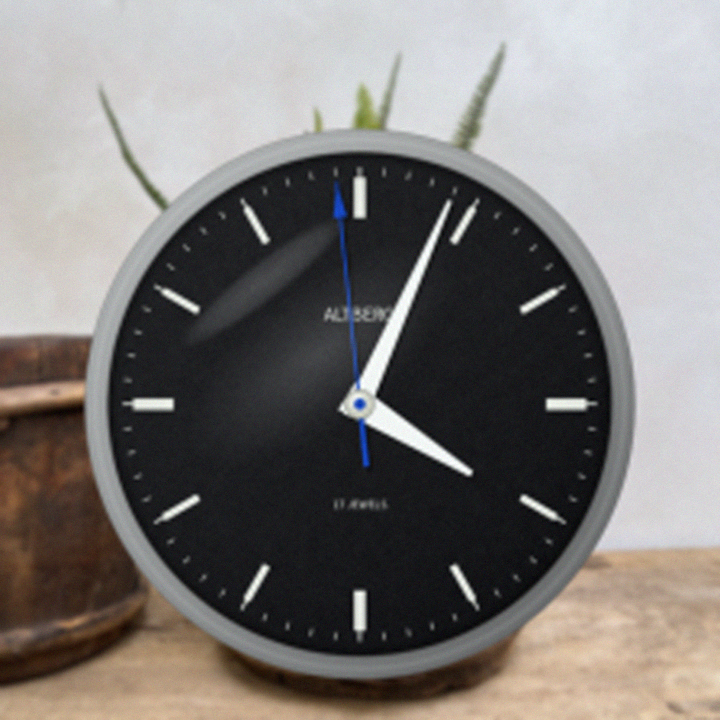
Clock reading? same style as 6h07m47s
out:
4h03m59s
